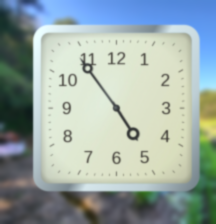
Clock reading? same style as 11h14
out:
4h54
